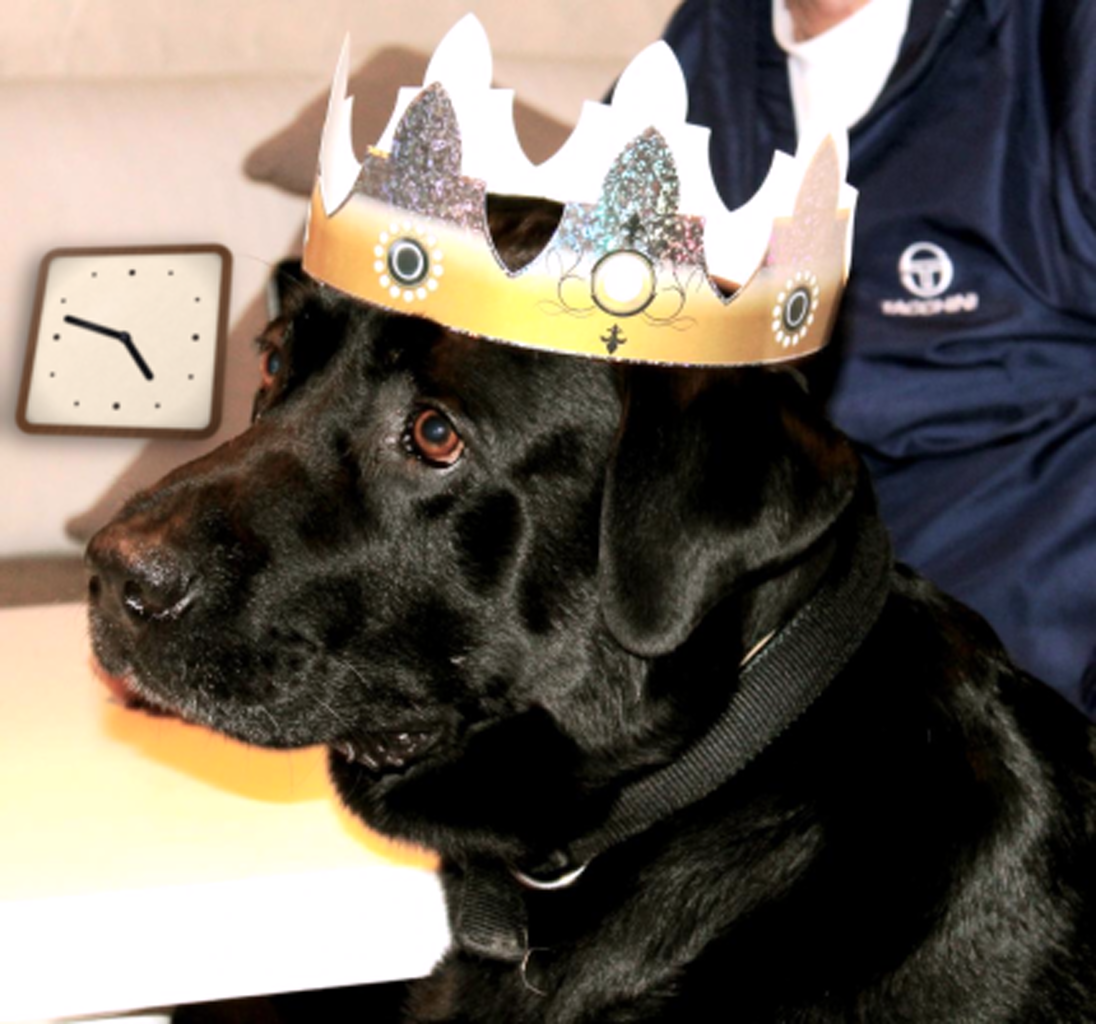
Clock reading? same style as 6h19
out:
4h48
